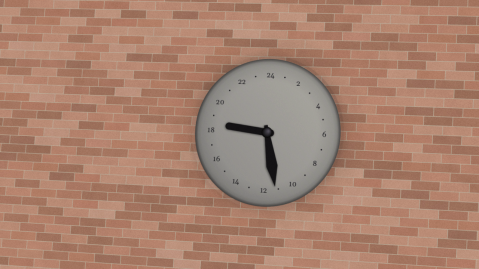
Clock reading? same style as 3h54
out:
18h28
